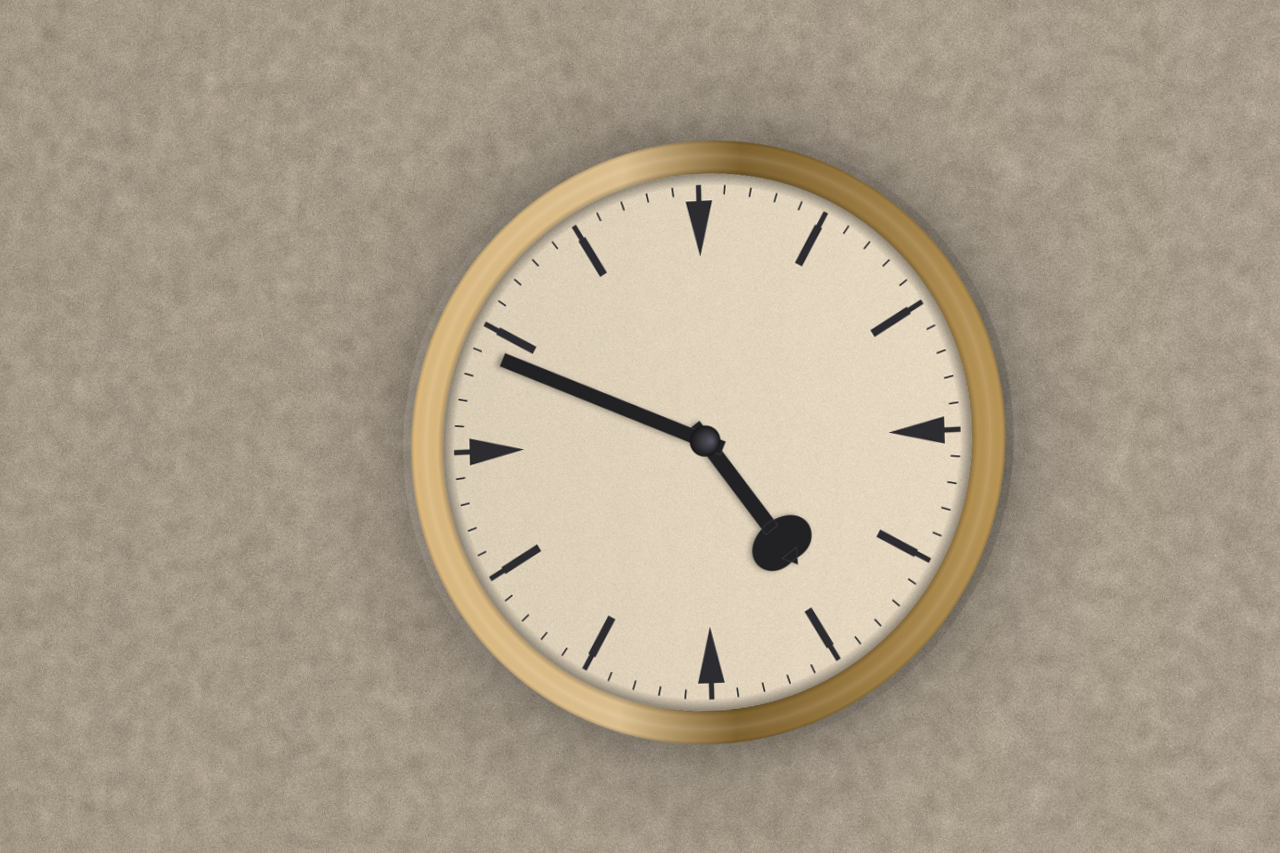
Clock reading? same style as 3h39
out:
4h49
